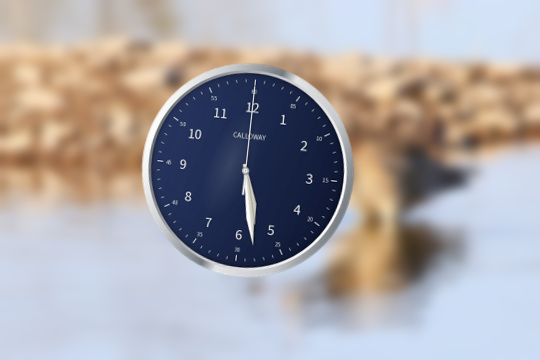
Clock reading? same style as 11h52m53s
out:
5h28m00s
